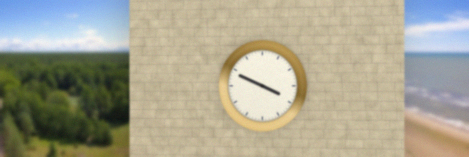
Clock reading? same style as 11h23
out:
3h49
